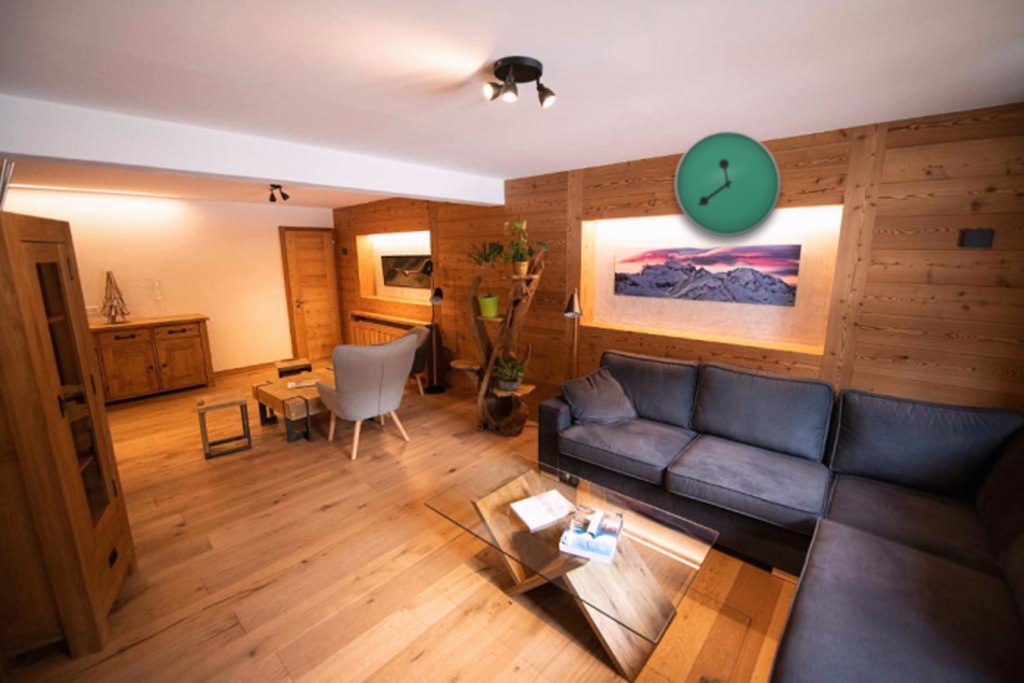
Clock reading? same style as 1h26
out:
11h39
